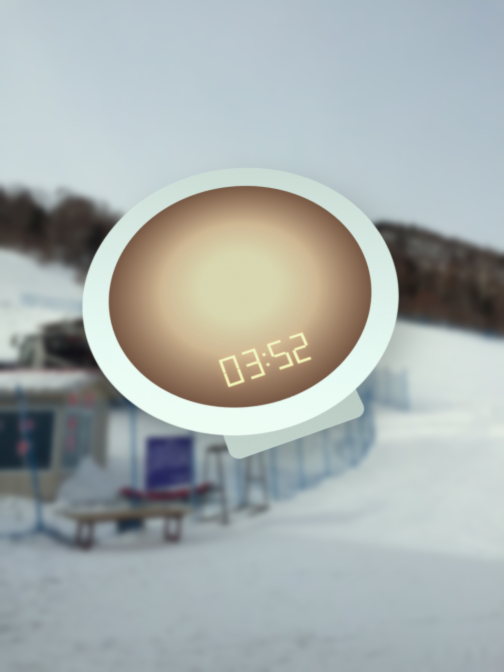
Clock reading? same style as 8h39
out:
3h52
